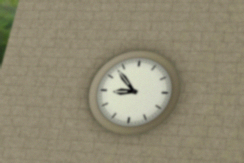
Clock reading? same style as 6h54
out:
8h53
